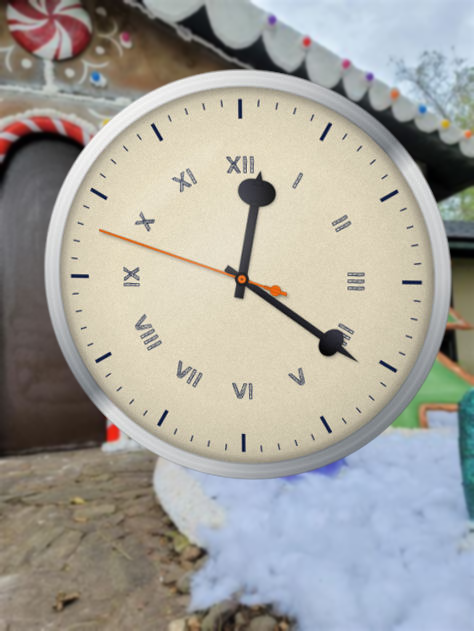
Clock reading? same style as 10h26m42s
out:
12h20m48s
